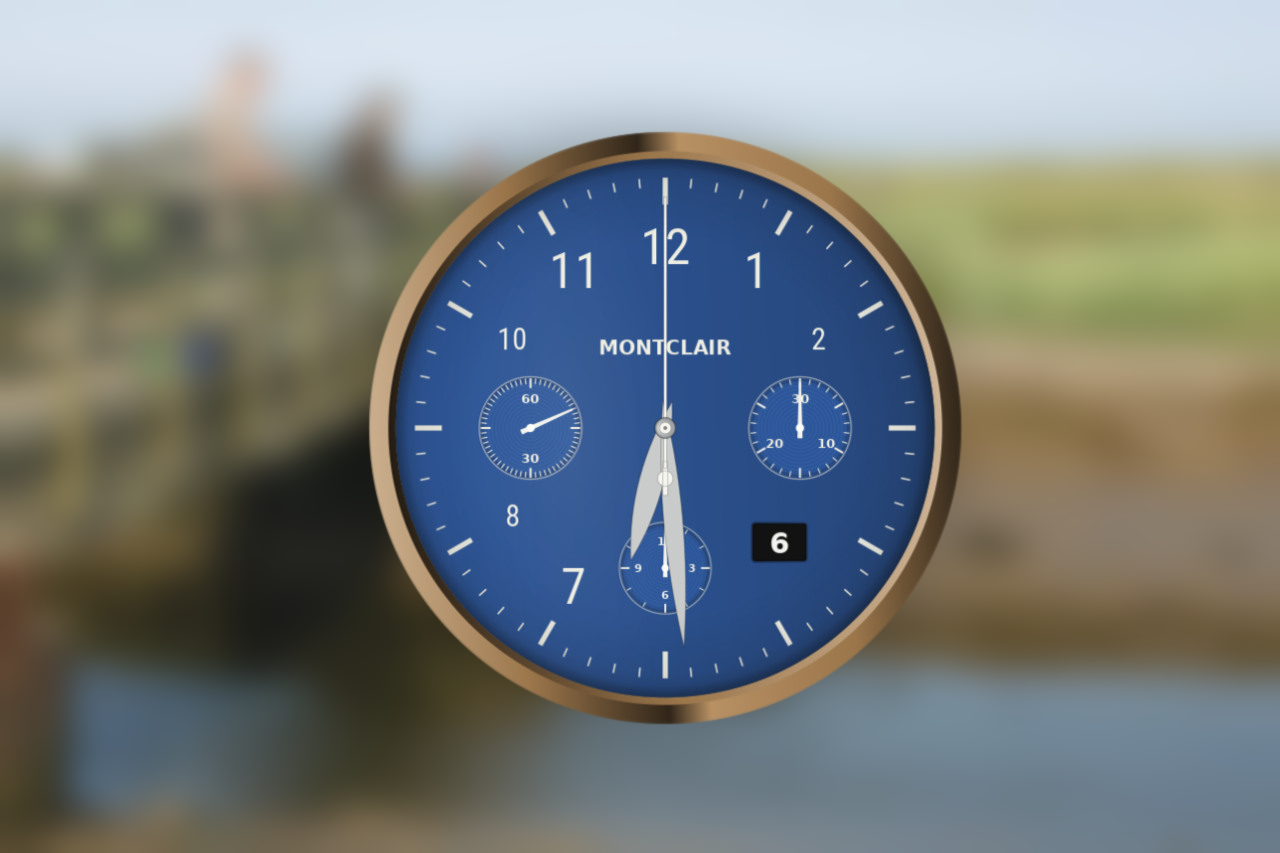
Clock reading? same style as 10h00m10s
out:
6h29m11s
